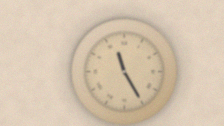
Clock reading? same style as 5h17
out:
11h25
